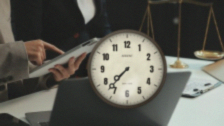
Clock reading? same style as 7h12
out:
7h37
